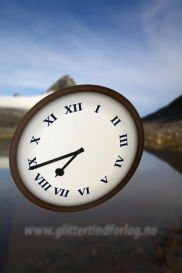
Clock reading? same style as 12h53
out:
7h44
